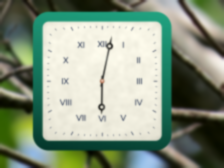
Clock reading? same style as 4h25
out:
6h02
